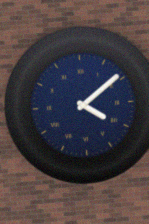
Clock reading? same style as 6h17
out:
4h09
